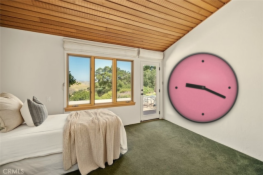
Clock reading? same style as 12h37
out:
9h19
